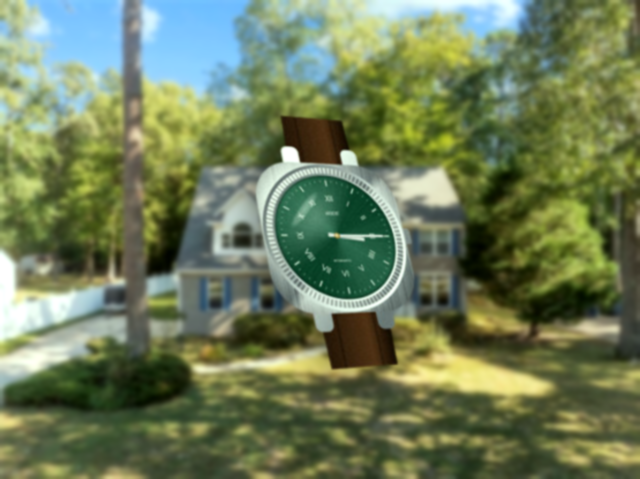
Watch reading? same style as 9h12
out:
3h15
